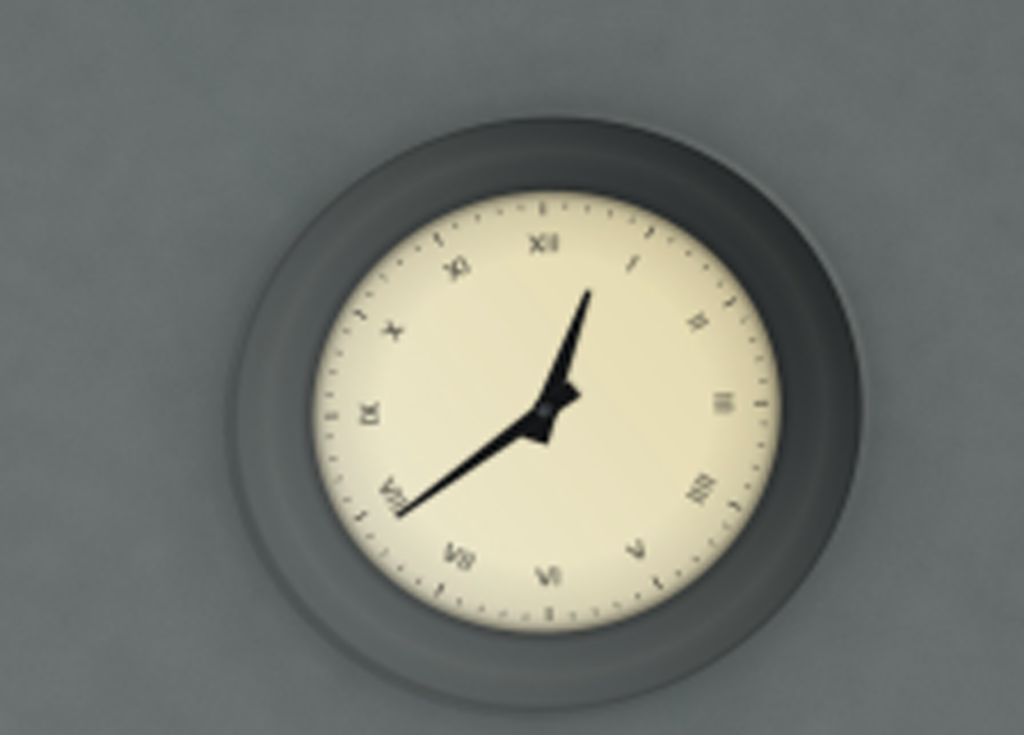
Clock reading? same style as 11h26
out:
12h39
